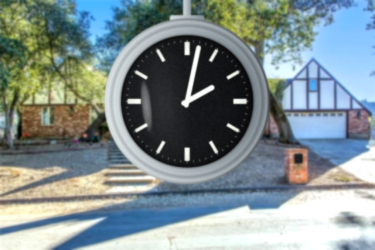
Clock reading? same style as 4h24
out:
2h02
